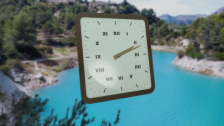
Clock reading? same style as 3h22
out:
2h12
